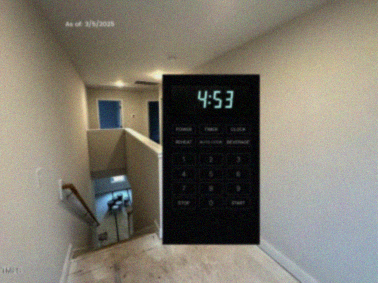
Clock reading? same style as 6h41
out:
4h53
